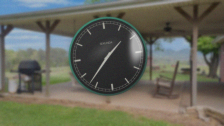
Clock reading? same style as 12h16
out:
1h37
